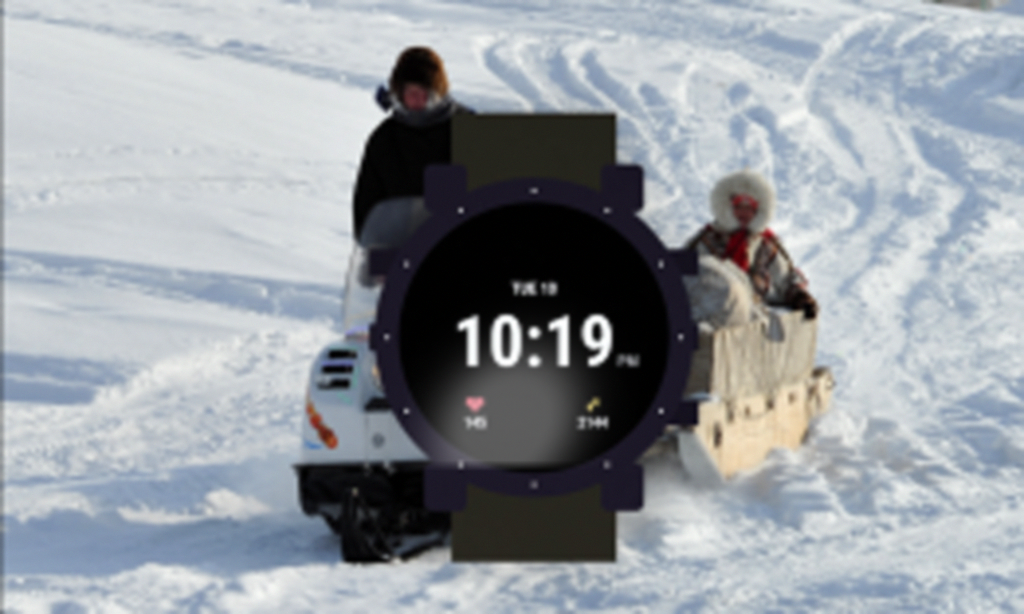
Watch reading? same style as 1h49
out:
10h19
